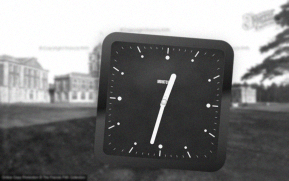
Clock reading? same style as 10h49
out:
12h32
